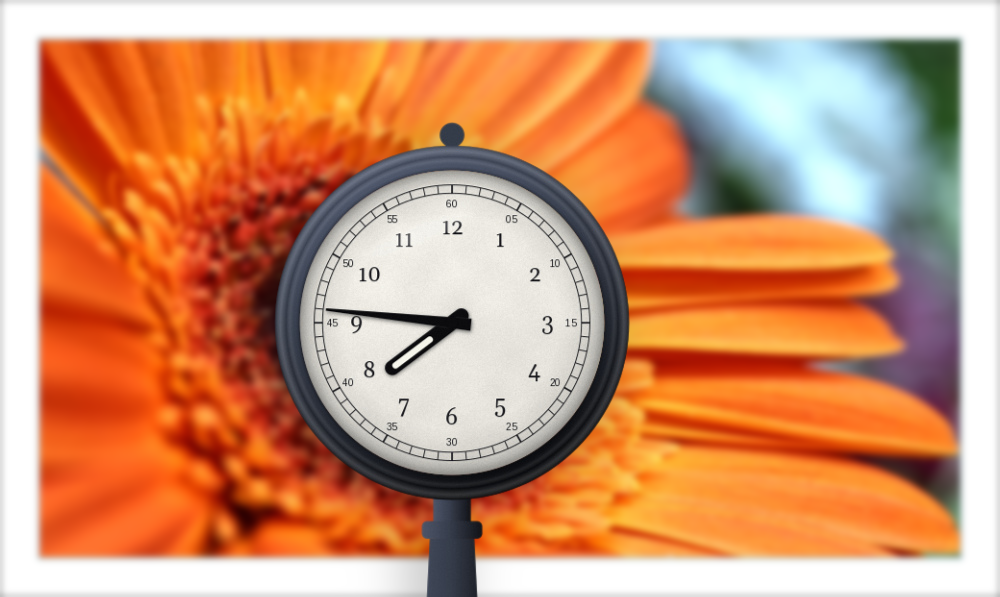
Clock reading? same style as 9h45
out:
7h46
